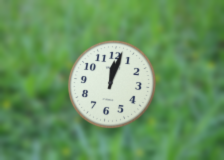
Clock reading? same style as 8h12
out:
12h02
